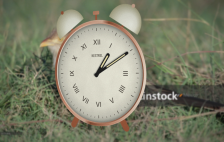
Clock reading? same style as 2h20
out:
1h10
